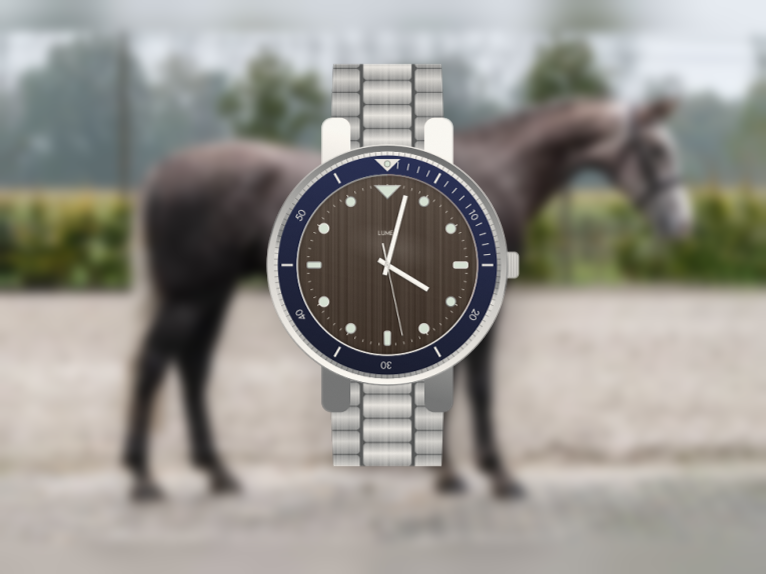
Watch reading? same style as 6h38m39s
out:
4h02m28s
